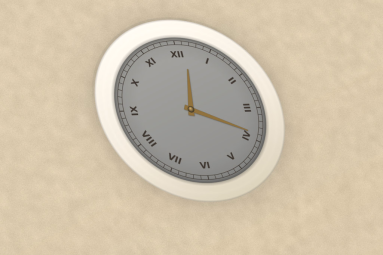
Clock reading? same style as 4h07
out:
12h19
